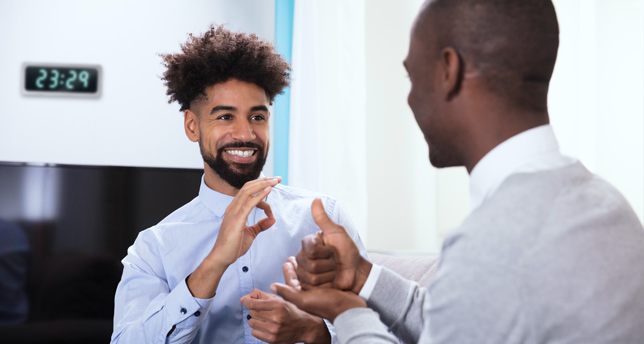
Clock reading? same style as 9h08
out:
23h29
